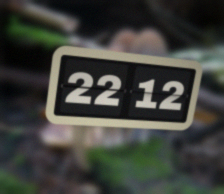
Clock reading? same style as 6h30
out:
22h12
